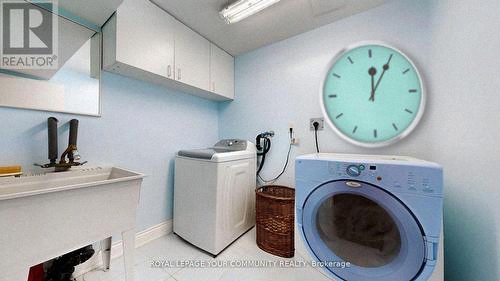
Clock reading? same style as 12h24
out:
12h05
